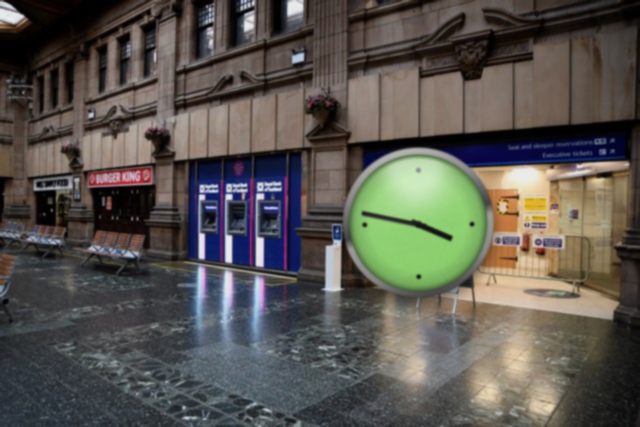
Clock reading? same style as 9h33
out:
3h47
